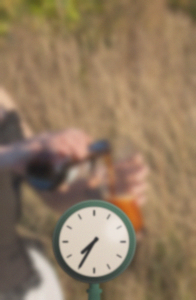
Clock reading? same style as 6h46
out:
7h35
